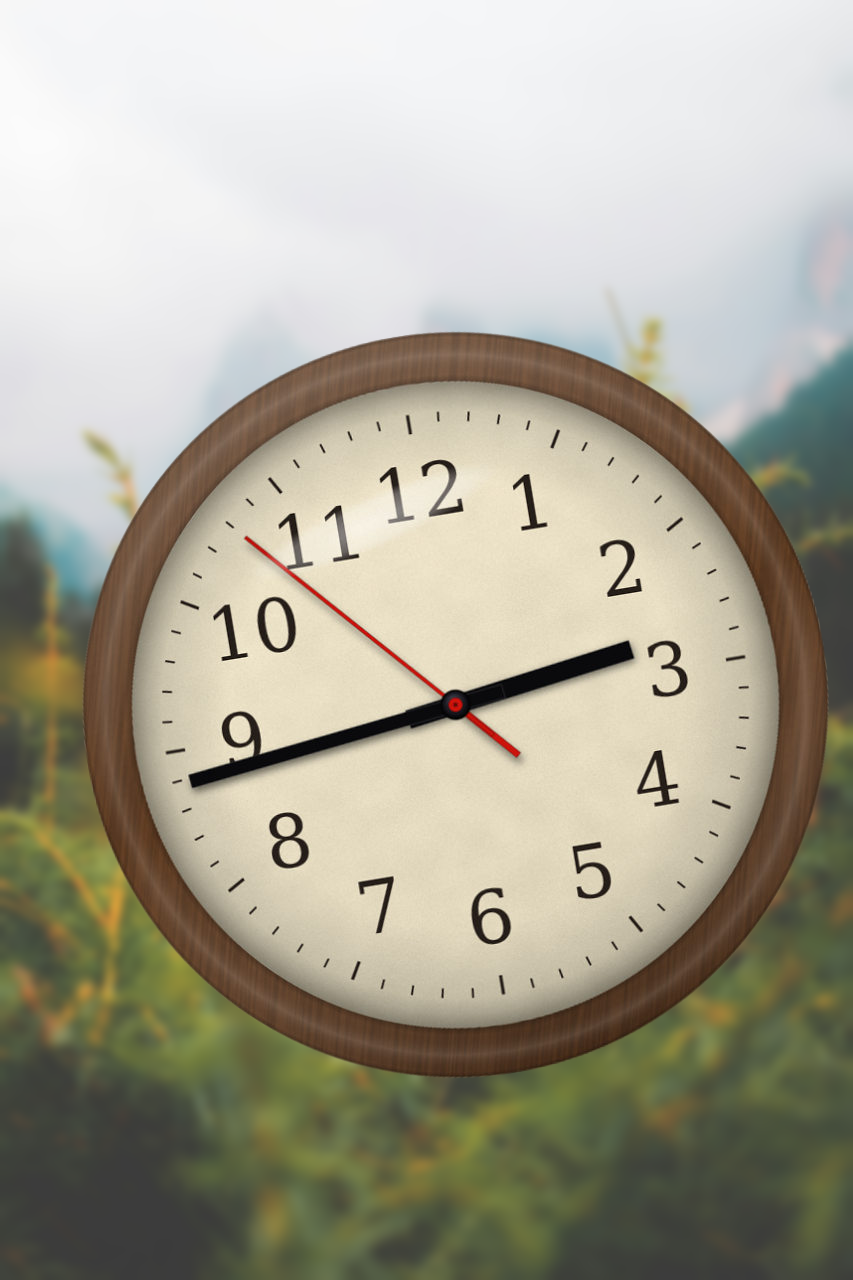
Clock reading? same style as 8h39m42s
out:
2h43m53s
